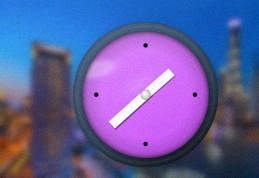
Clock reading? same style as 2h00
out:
1h38
